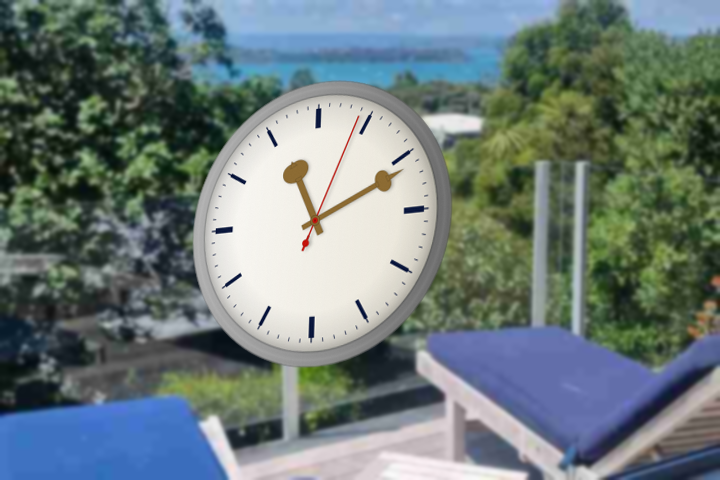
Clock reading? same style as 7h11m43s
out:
11h11m04s
